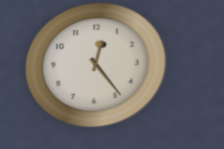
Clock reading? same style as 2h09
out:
12h24
